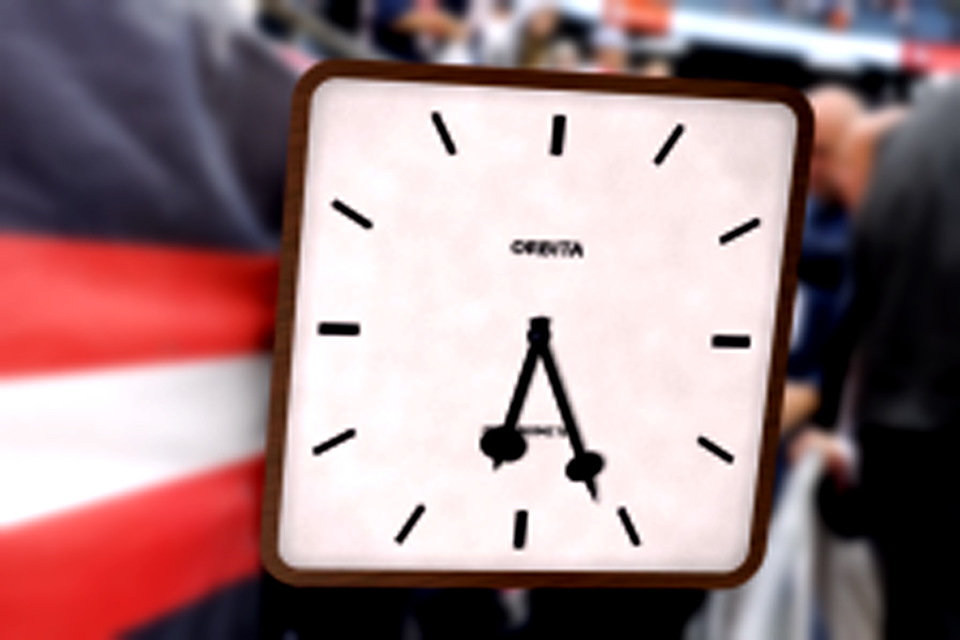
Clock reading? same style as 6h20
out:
6h26
